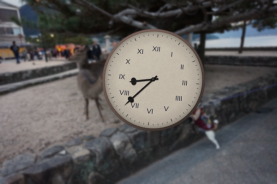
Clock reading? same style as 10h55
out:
8h37
